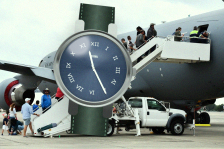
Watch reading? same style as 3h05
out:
11h25
